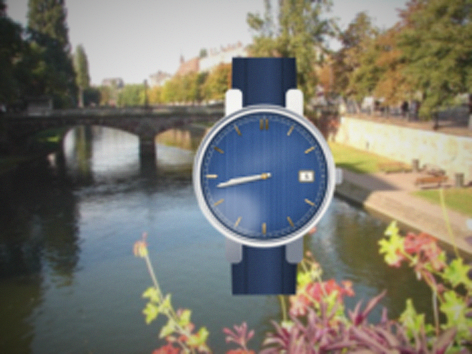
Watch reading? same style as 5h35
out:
8h43
